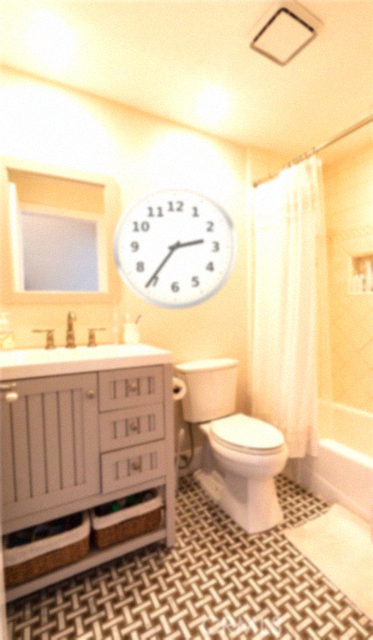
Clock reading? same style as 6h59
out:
2h36
